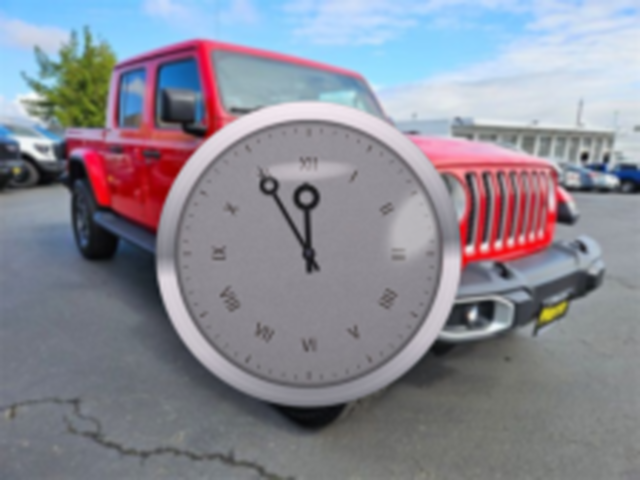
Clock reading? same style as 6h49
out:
11h55
